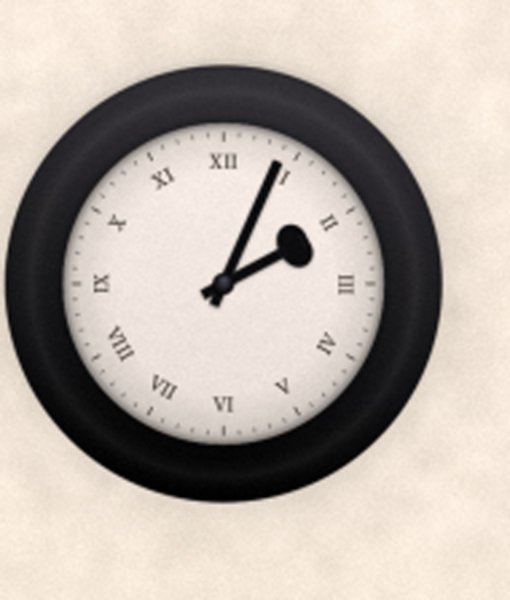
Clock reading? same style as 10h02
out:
2h04
